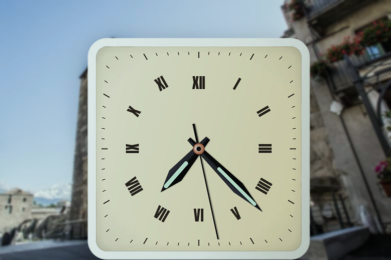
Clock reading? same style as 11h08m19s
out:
7h22m28s
